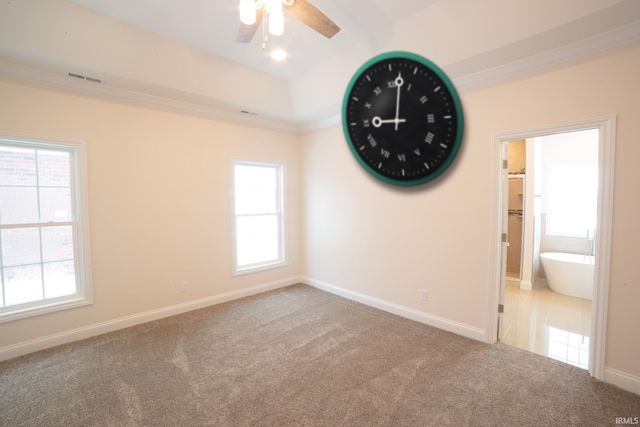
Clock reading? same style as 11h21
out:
9h02
